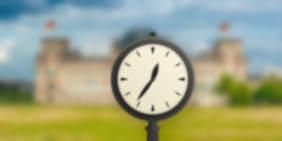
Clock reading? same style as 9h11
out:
12h36
